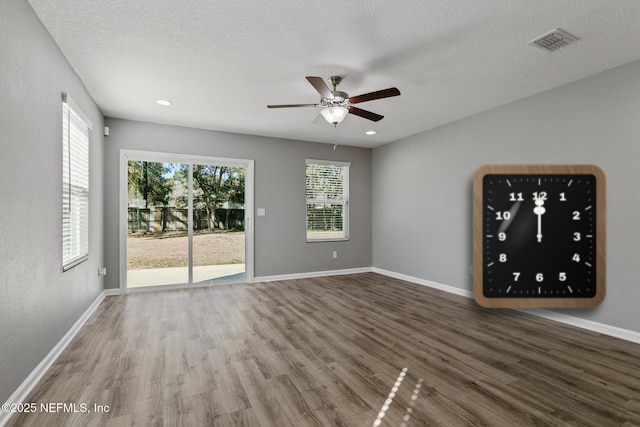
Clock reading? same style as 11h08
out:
12h00
